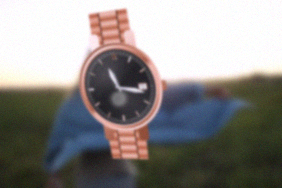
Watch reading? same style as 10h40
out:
11h17
